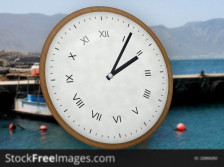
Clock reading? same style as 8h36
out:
2h06
